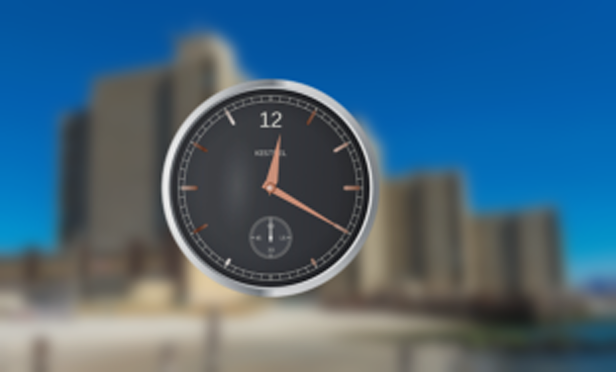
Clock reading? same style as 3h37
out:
12h20
